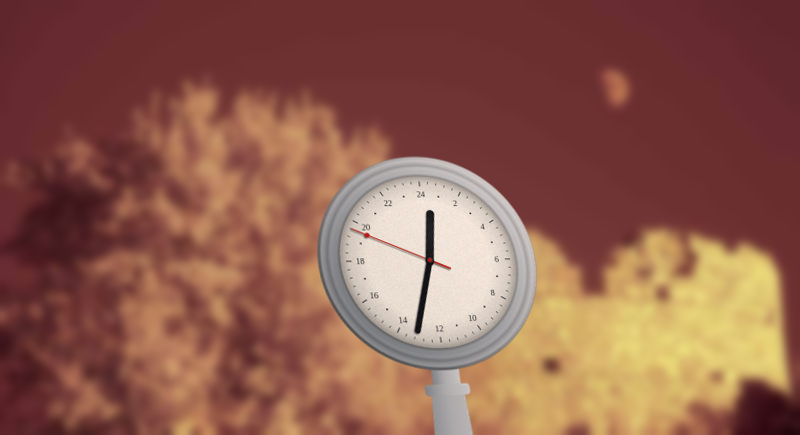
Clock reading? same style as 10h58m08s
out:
0h32m49s
